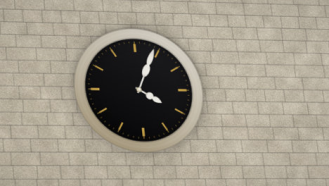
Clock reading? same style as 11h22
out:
4h04
